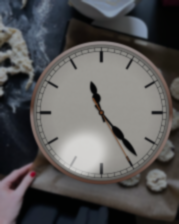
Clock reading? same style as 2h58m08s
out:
11h23m25s
